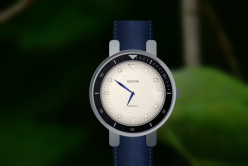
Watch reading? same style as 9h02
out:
6h51
